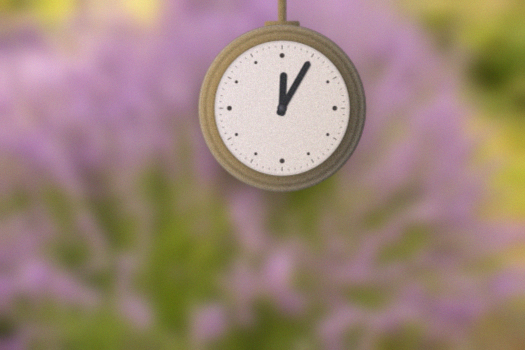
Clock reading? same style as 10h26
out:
12h05
